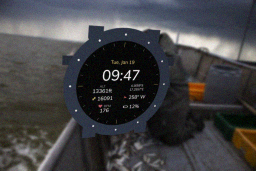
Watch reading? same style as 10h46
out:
9h47
